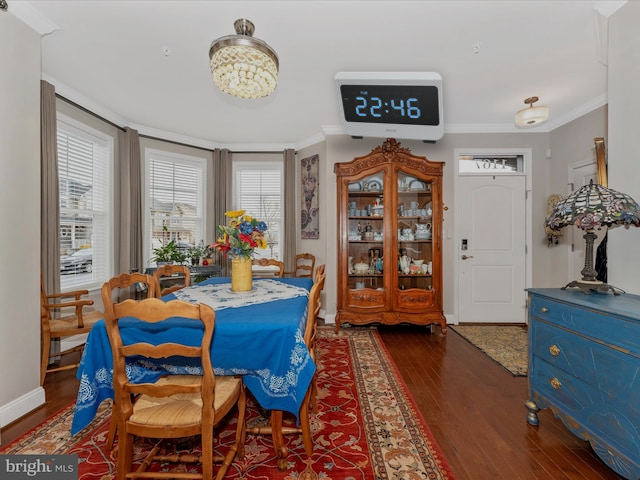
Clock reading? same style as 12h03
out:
22h46
